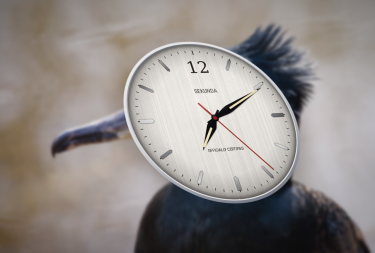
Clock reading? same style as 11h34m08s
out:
7h10m24s
